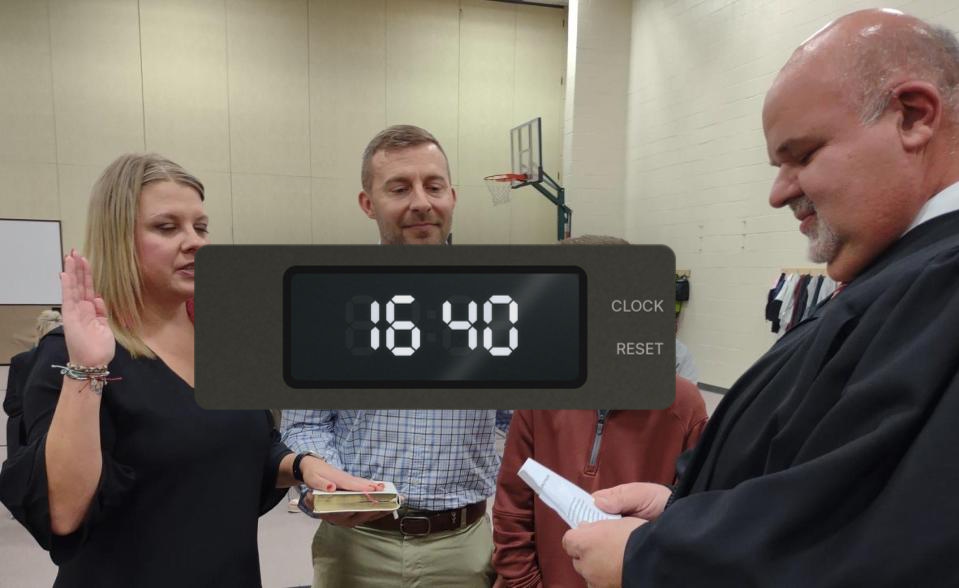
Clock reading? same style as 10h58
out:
16h40
